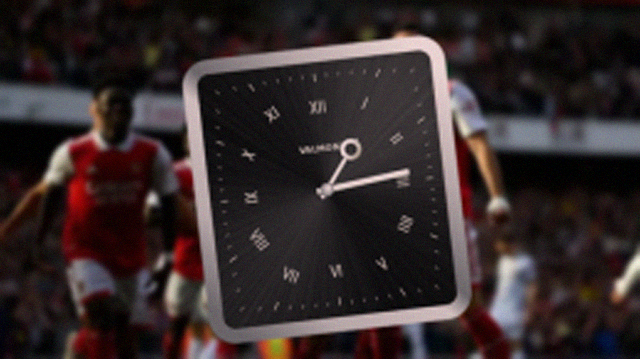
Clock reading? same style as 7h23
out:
1h14
